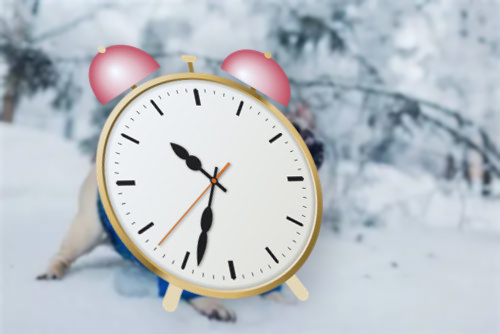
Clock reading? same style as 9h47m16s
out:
10h33m38s
